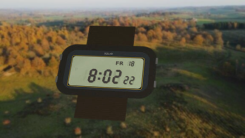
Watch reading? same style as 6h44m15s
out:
8h02m22s
